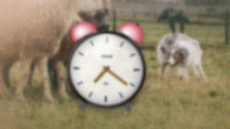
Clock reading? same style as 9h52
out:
7h21
